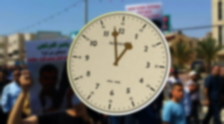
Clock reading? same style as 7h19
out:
12h58
